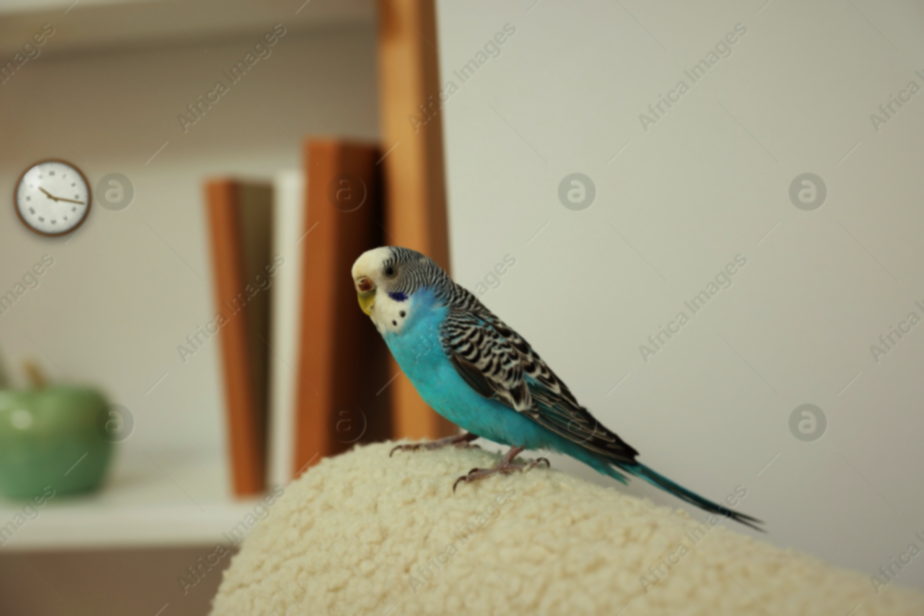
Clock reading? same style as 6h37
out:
10h17
